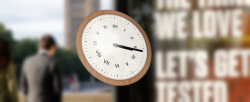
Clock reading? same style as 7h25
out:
3h16
